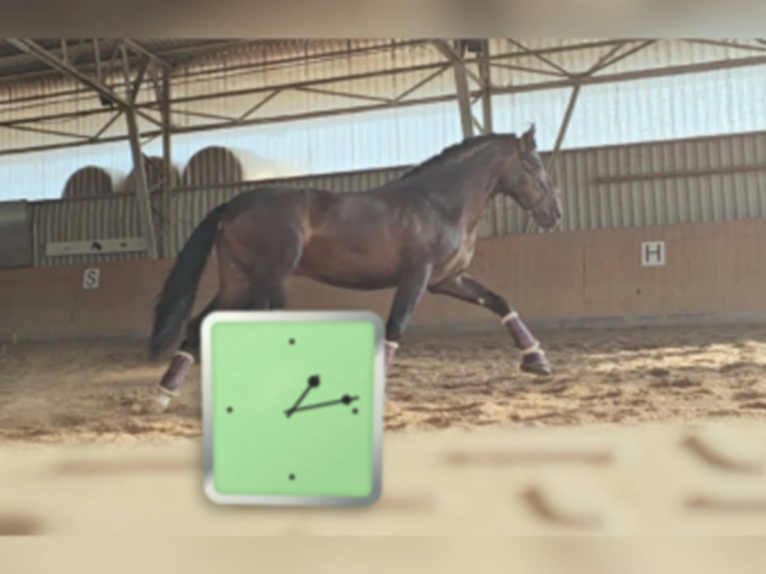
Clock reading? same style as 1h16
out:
1h13
